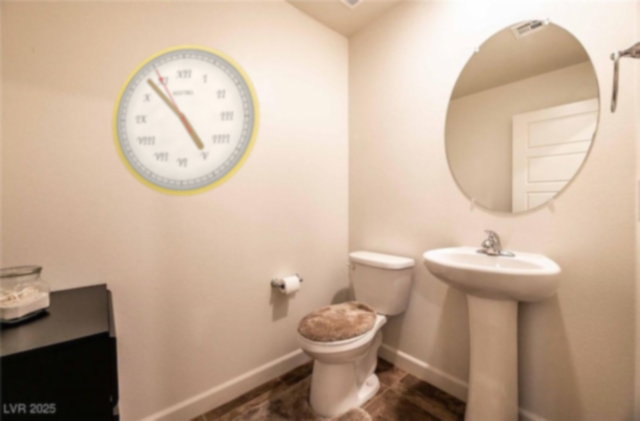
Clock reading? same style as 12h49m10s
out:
4h52m55s
